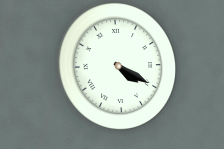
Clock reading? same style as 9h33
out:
4h20
